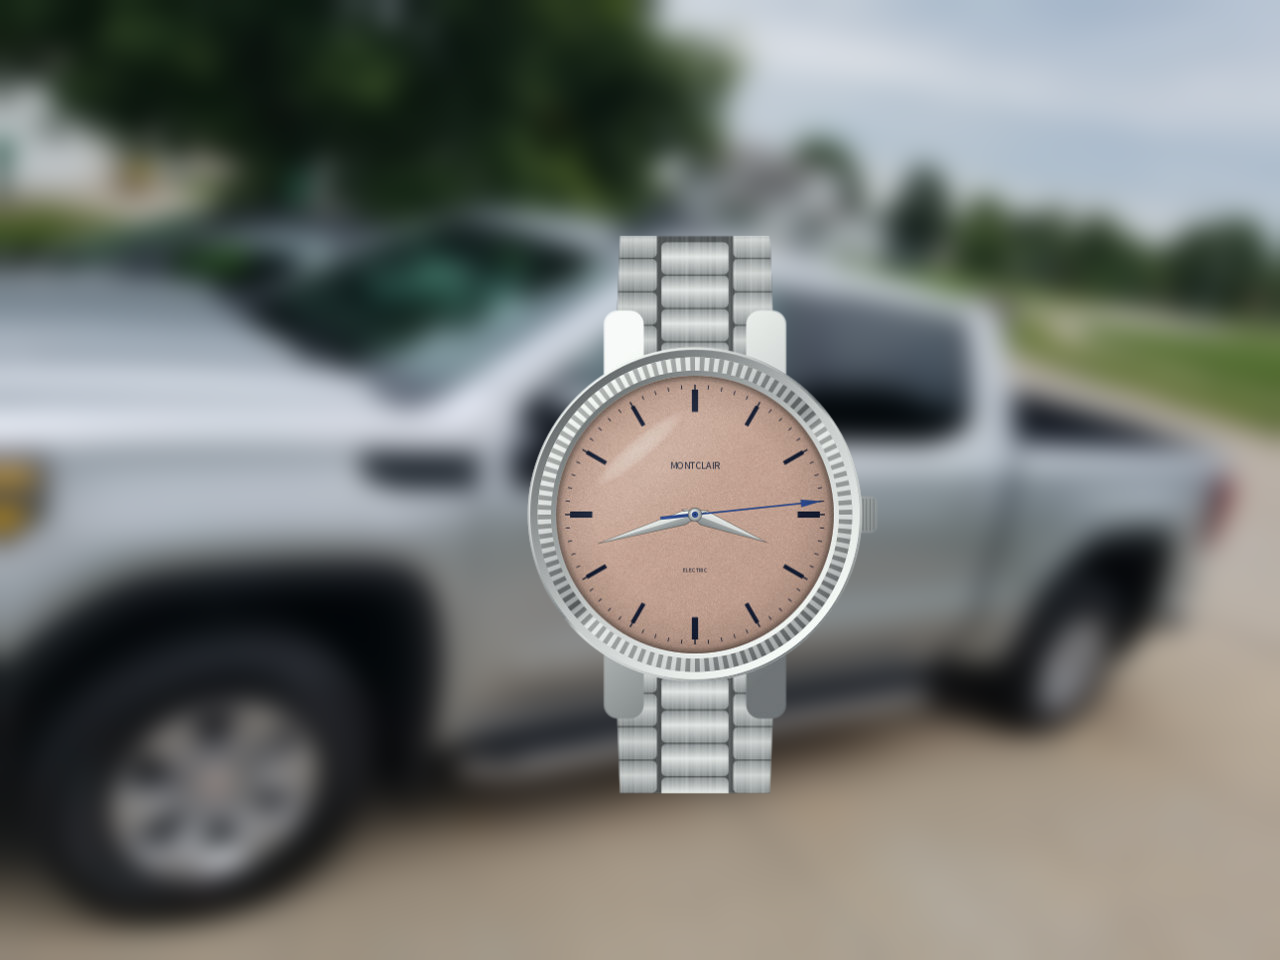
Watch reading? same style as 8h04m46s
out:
3h42m14s
